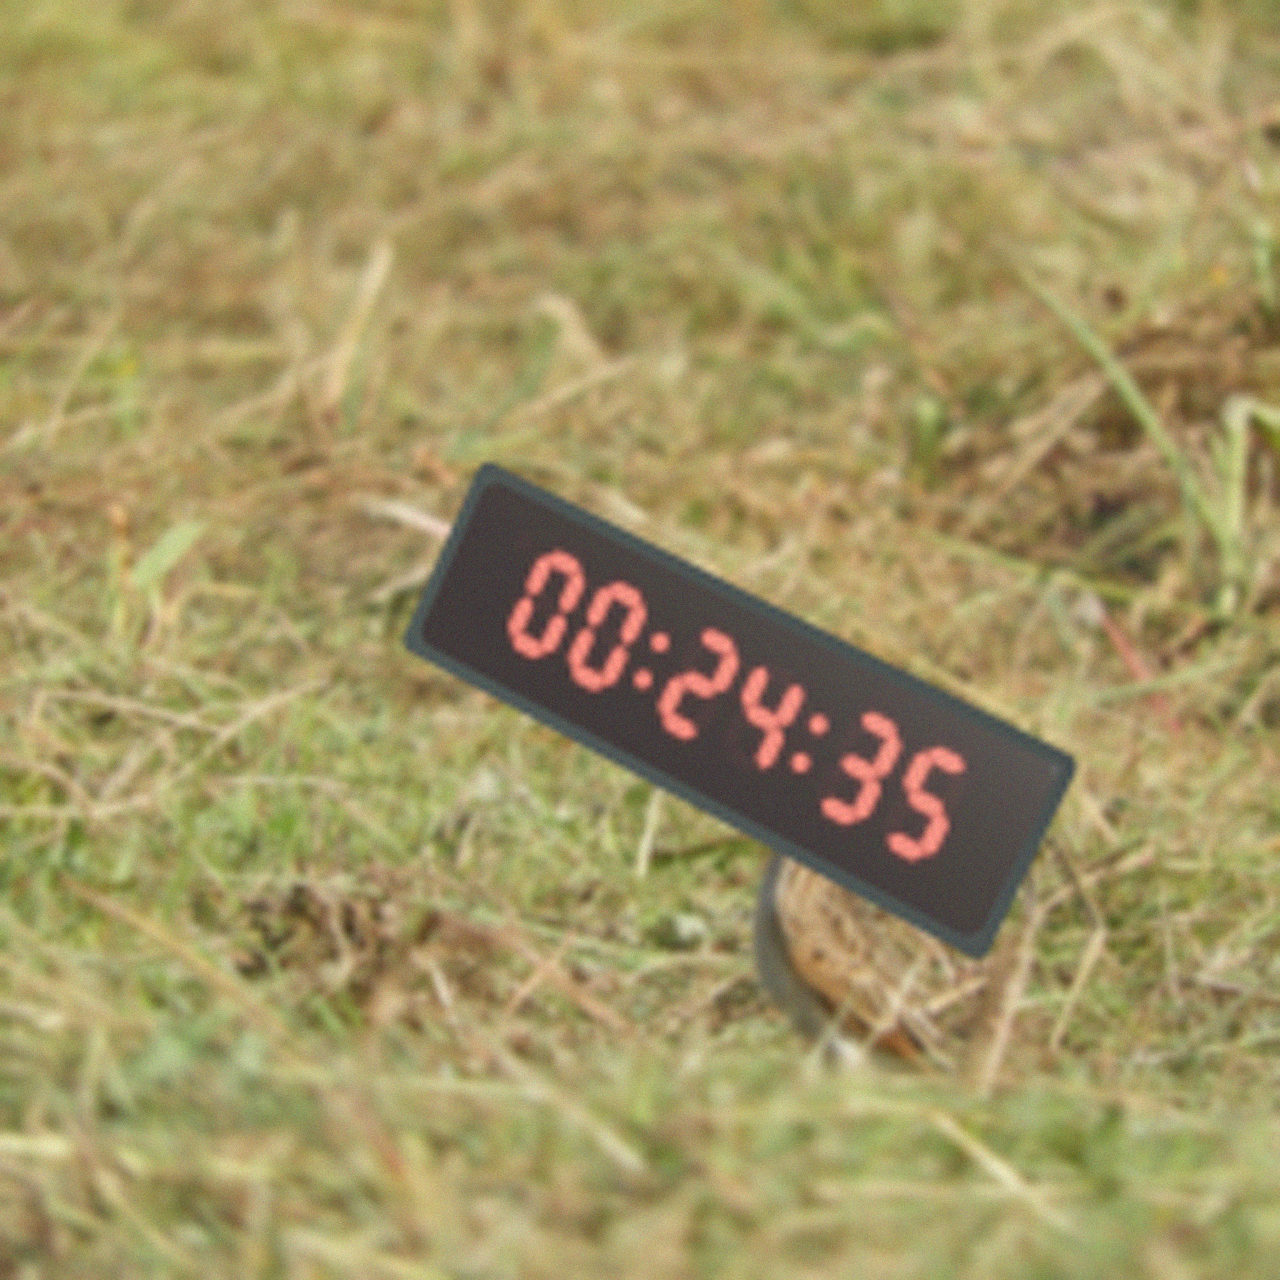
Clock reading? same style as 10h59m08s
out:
0h24m35s
